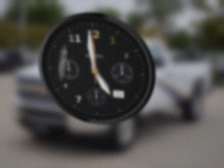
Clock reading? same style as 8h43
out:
4h59
